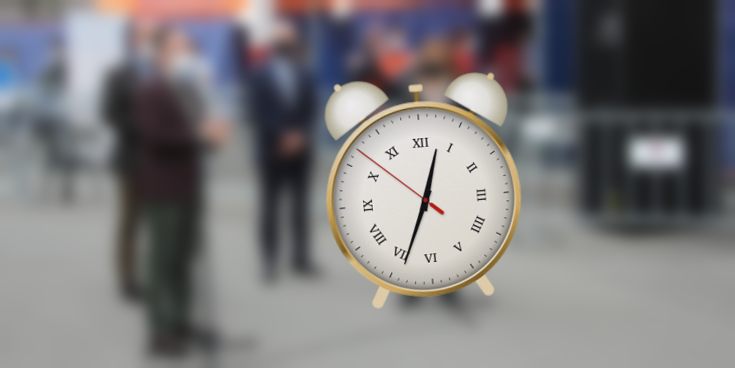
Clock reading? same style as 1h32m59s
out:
12h33m52s
